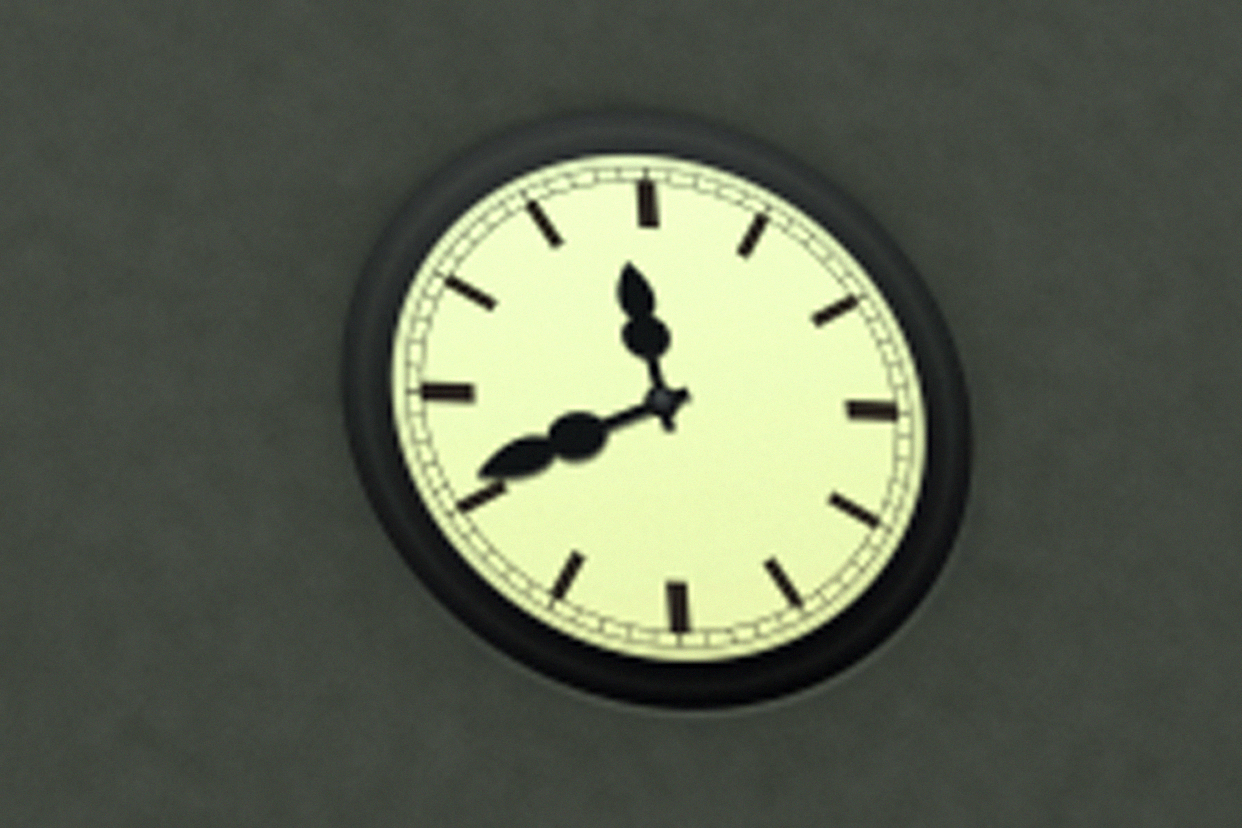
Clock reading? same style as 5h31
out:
11h41
